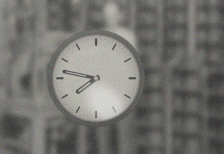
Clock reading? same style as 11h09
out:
7h47
